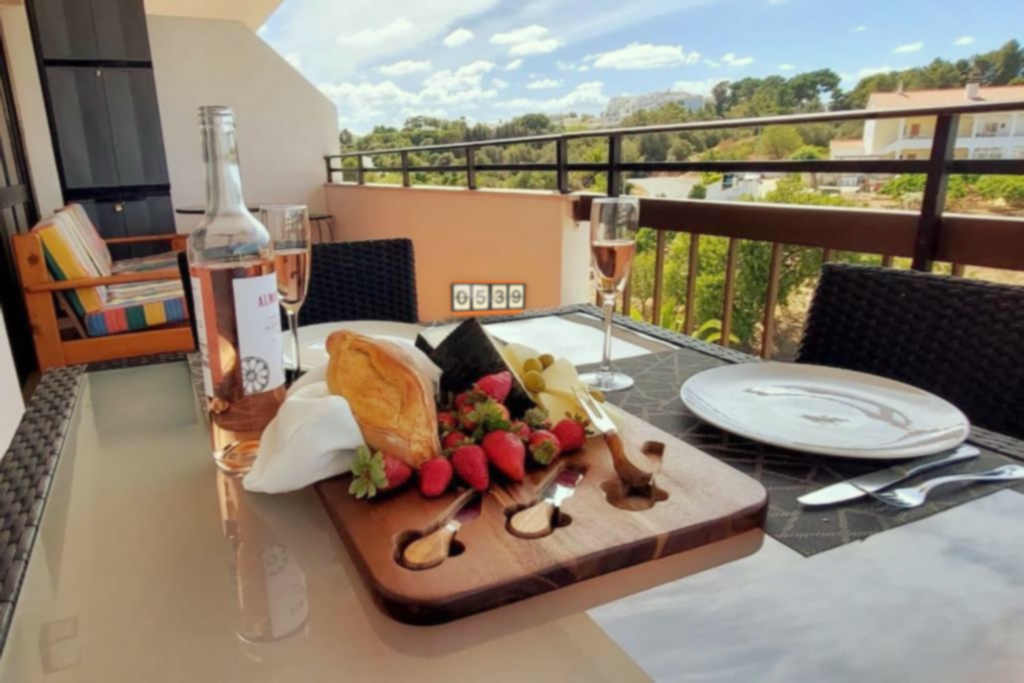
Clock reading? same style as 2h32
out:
5h39
